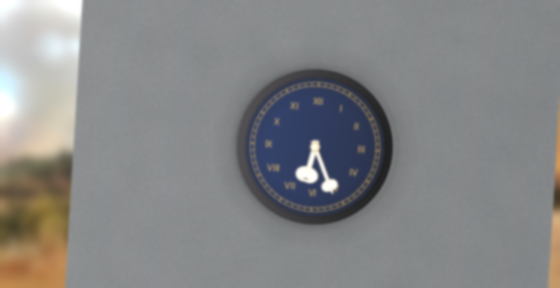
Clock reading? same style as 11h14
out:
6h26
